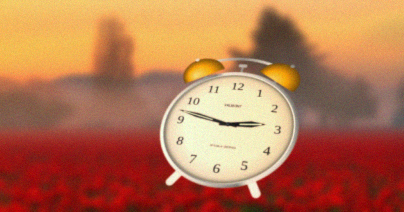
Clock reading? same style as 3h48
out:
2h47
